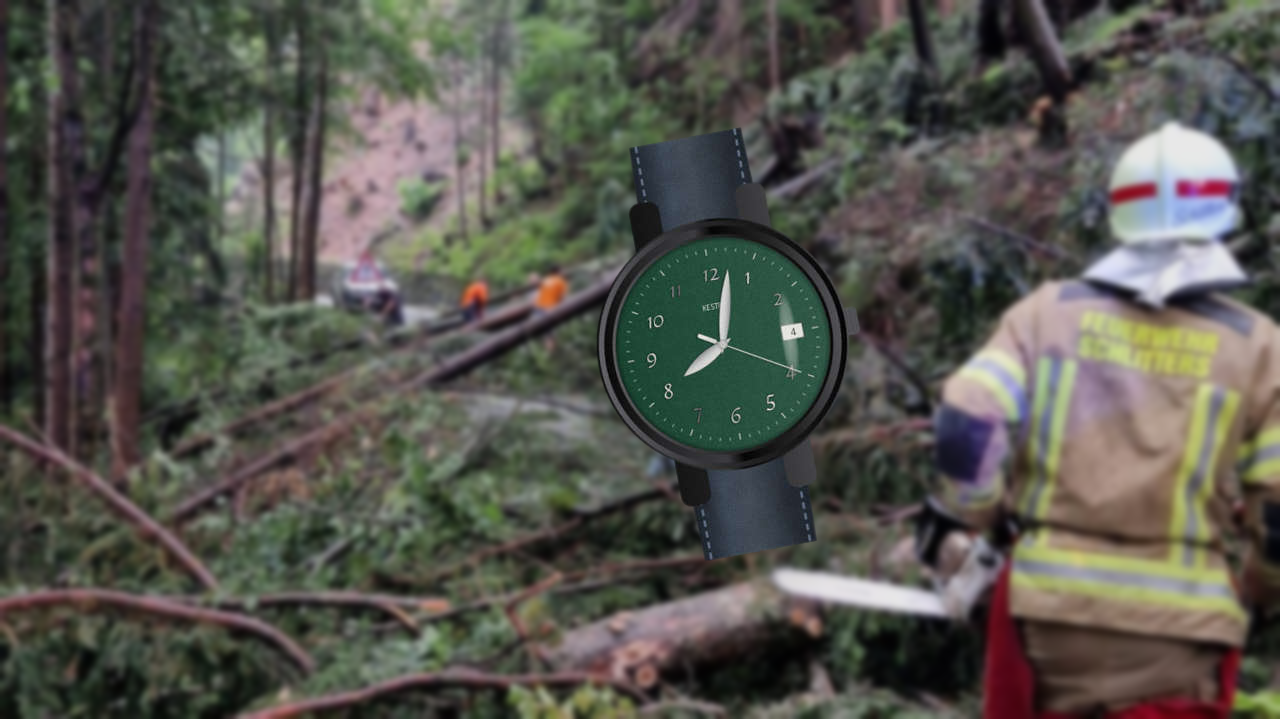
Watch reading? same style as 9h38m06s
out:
8h02m20s
